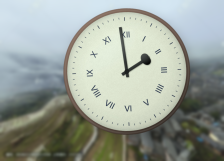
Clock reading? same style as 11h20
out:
1h59
